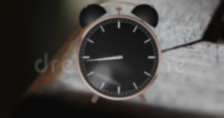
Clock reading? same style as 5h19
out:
8h44
